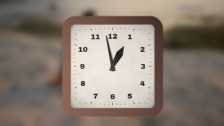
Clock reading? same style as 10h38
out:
12h58
